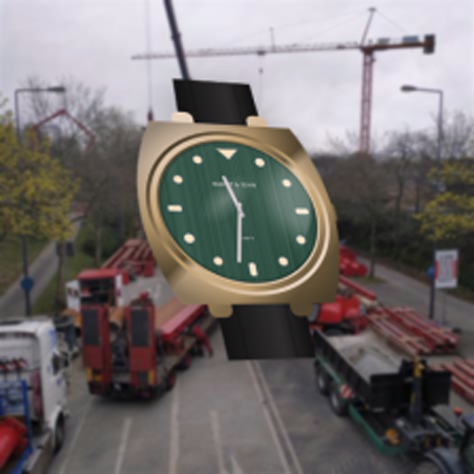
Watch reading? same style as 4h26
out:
11h32
